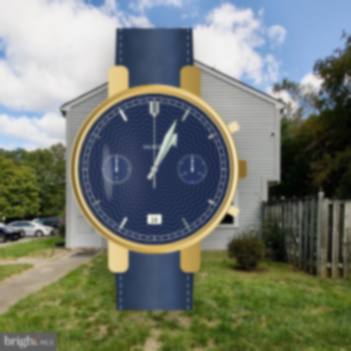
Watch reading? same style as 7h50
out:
1h04
